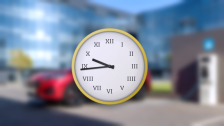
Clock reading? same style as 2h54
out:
9h44
